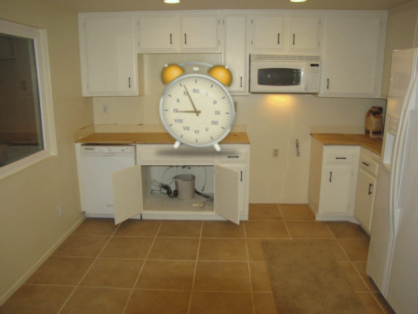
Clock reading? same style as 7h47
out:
8h56
